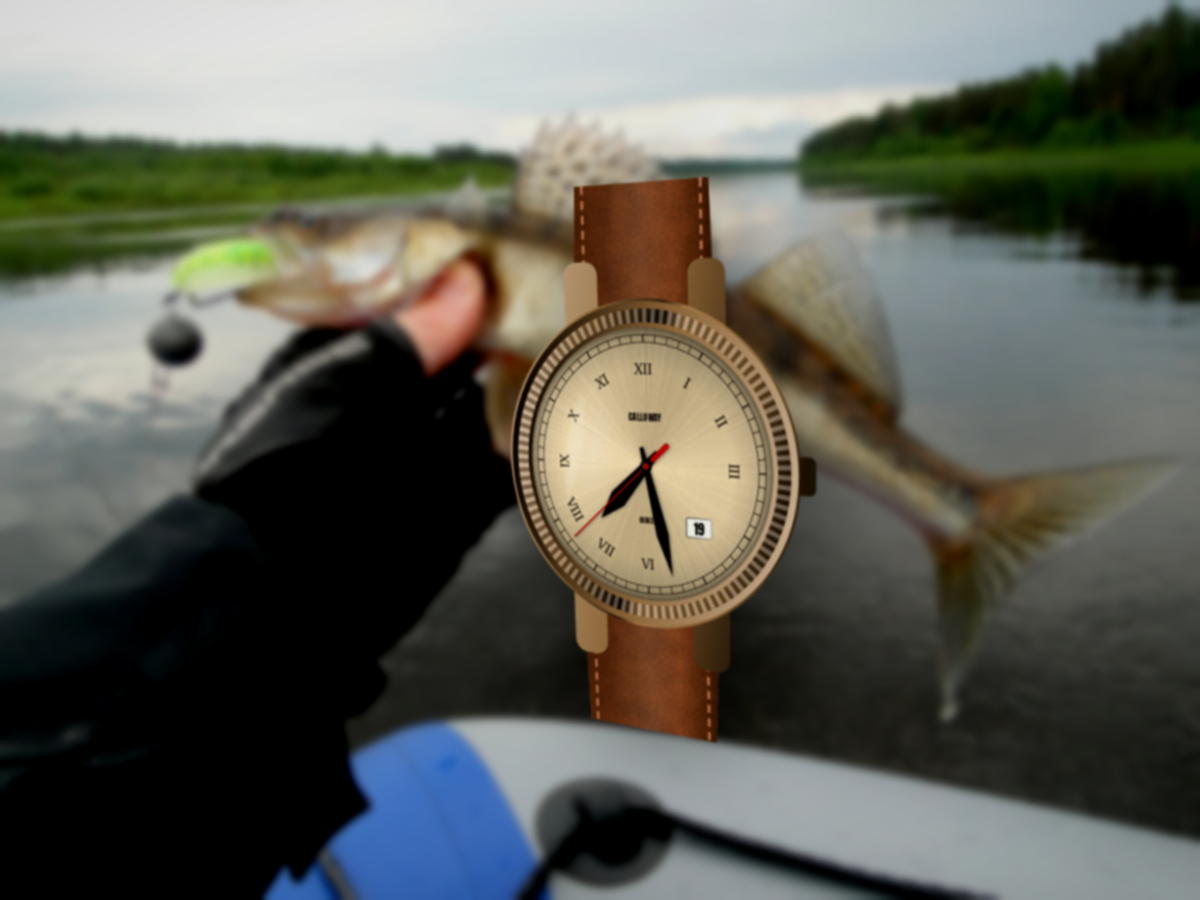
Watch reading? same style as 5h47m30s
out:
7h27m38s
